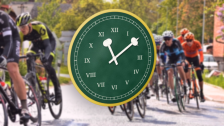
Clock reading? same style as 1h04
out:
11h09
